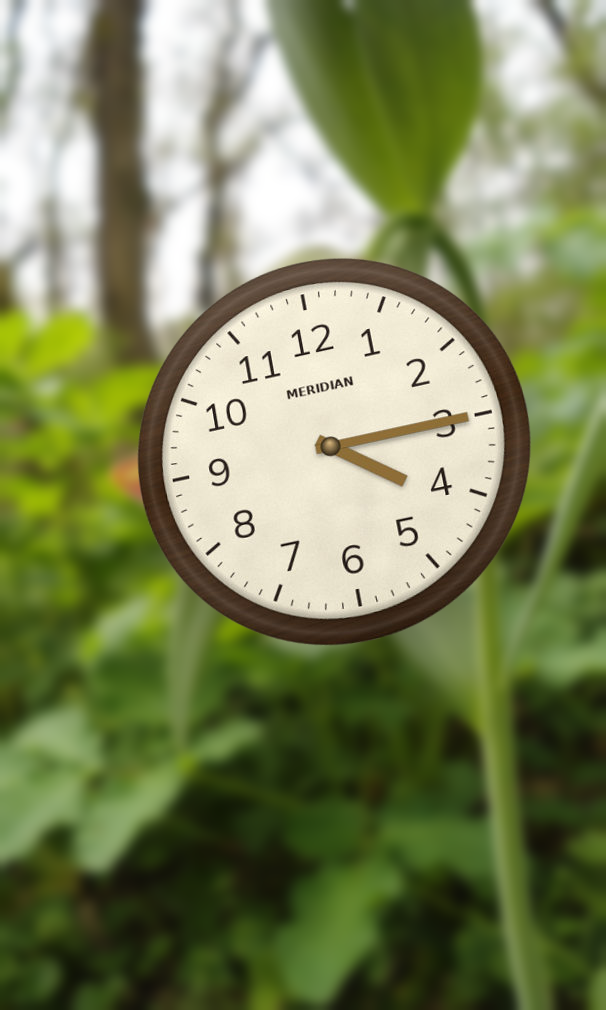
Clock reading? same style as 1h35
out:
4h15
